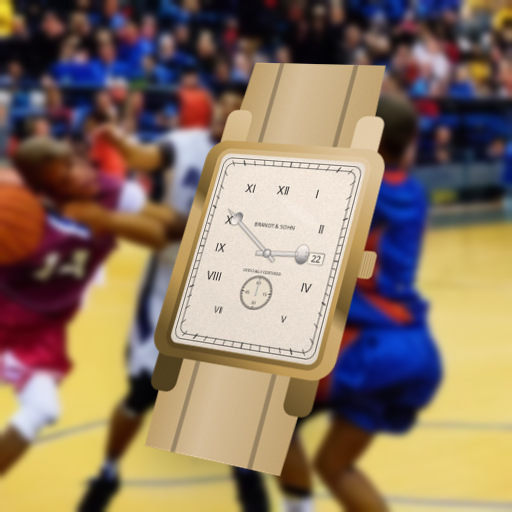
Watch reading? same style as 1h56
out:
2h51
